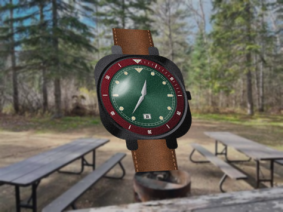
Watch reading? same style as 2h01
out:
12h36
